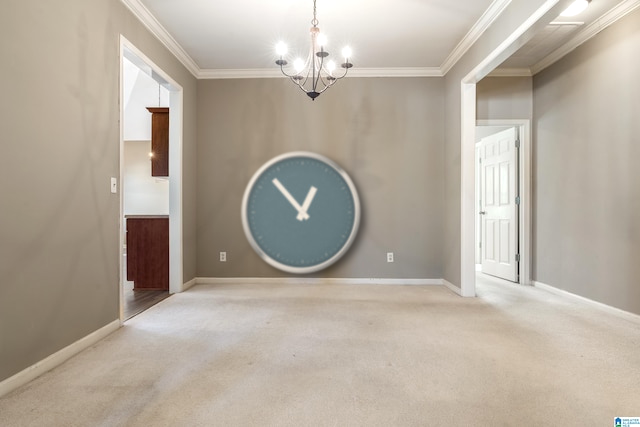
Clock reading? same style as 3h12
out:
12h53
